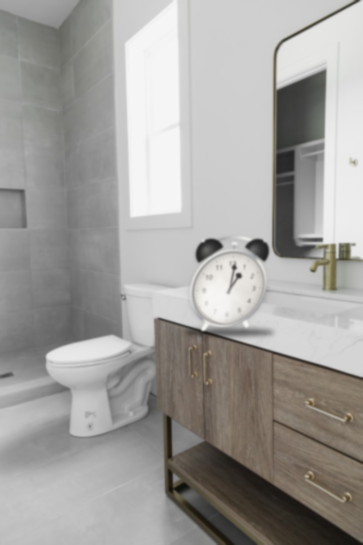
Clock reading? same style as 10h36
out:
1h01
